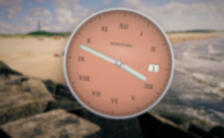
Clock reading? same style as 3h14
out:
3h48
